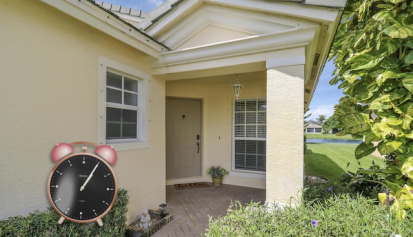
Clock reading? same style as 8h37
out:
1h05
